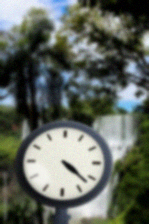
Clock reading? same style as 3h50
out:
4h22
